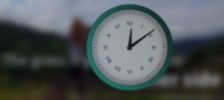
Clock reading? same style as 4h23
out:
12h09
